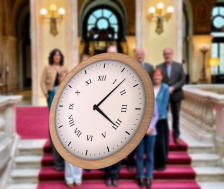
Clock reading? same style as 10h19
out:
4h07
